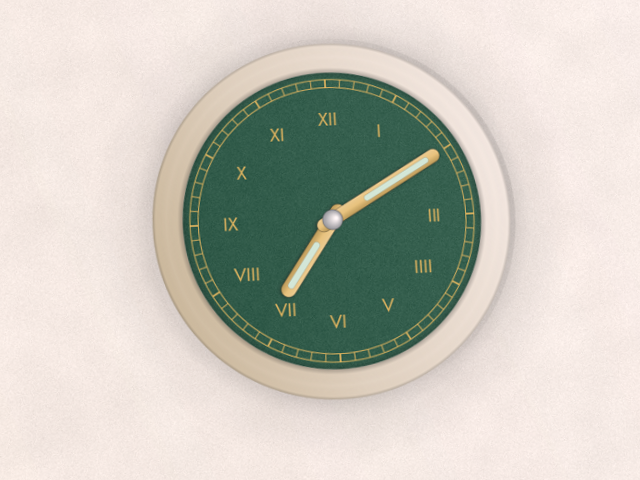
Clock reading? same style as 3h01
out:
7h10
